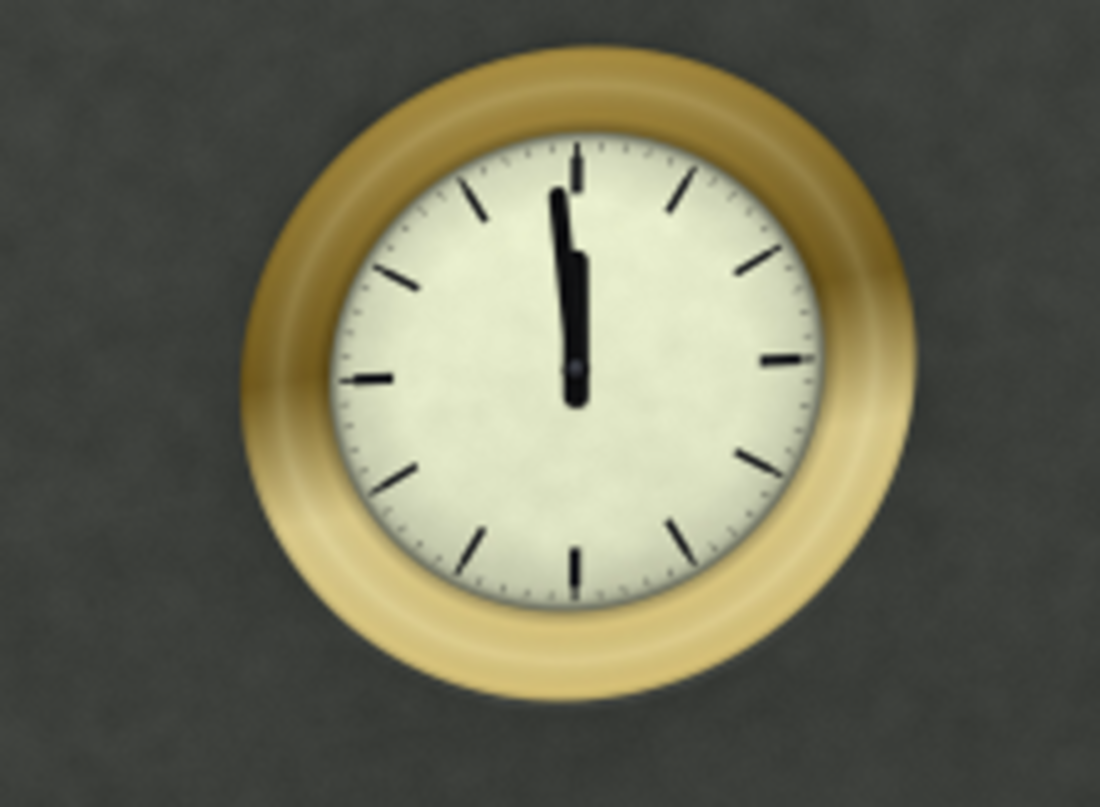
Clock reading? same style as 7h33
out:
11h59
